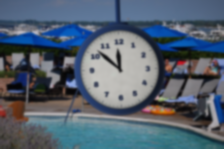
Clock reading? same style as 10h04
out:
11h52
